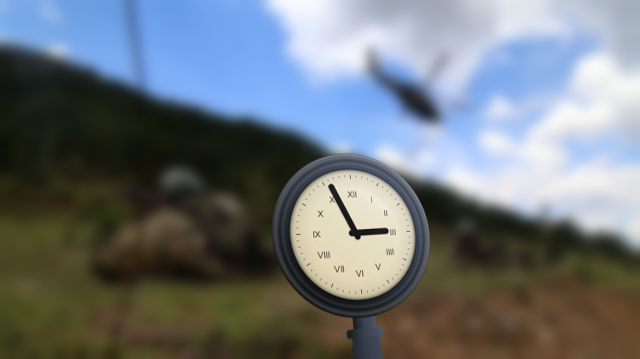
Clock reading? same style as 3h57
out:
2h56
